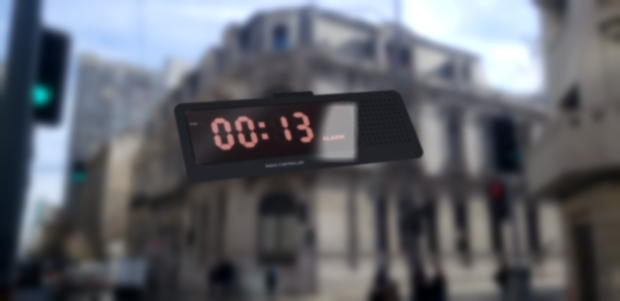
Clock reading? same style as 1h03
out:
0h13
